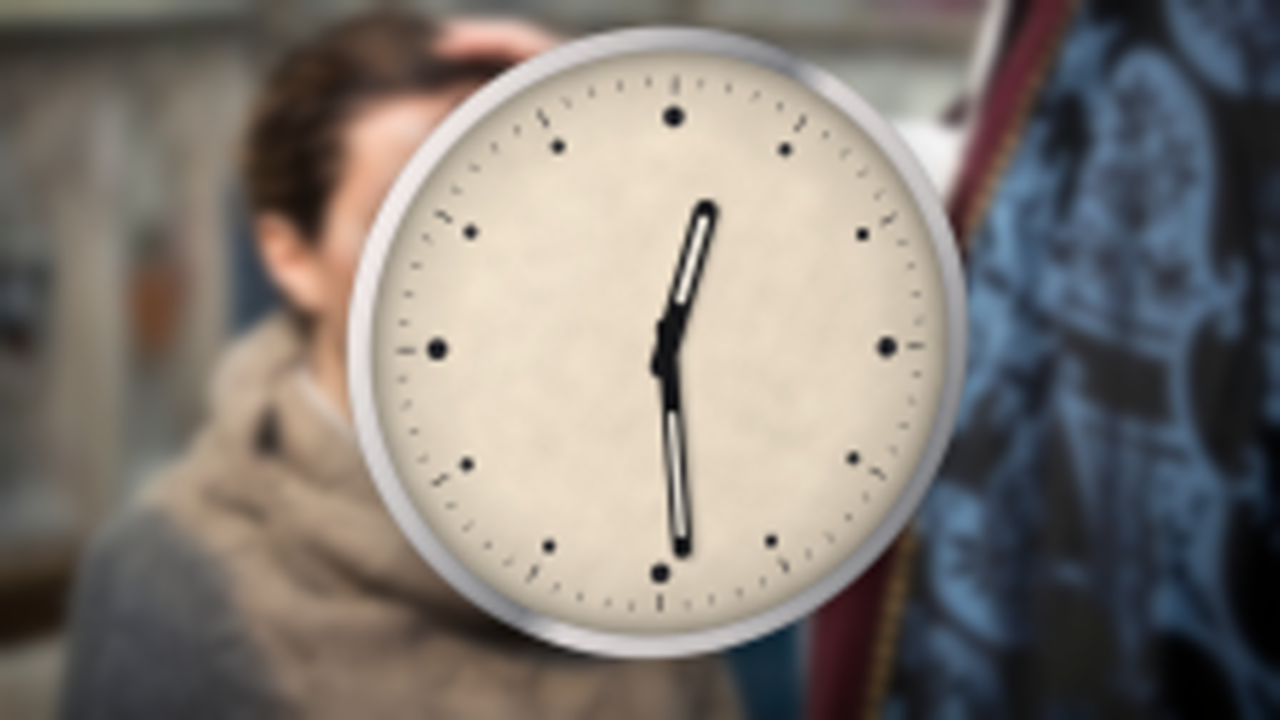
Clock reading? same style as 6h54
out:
12h29
